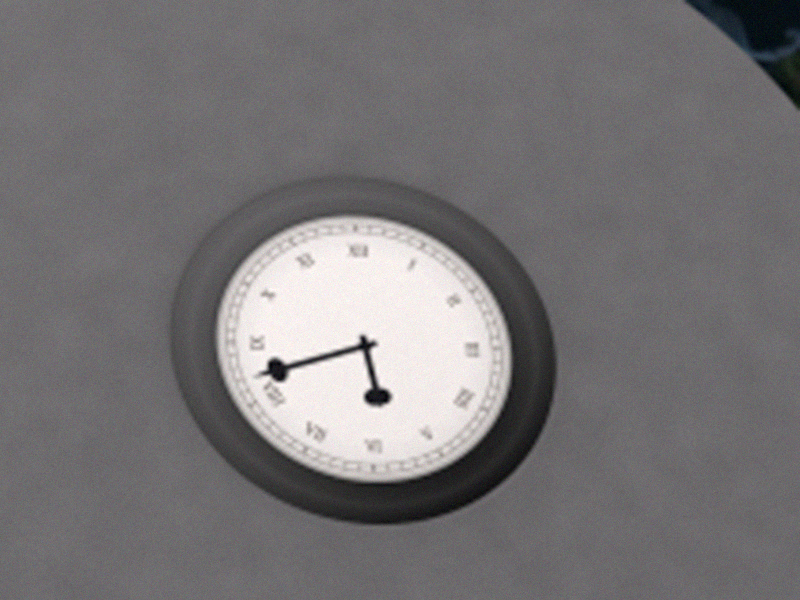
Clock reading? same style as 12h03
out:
5h42
